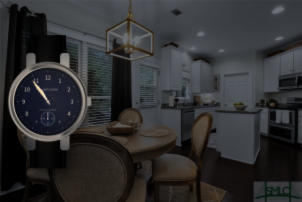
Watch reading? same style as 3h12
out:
10h54
